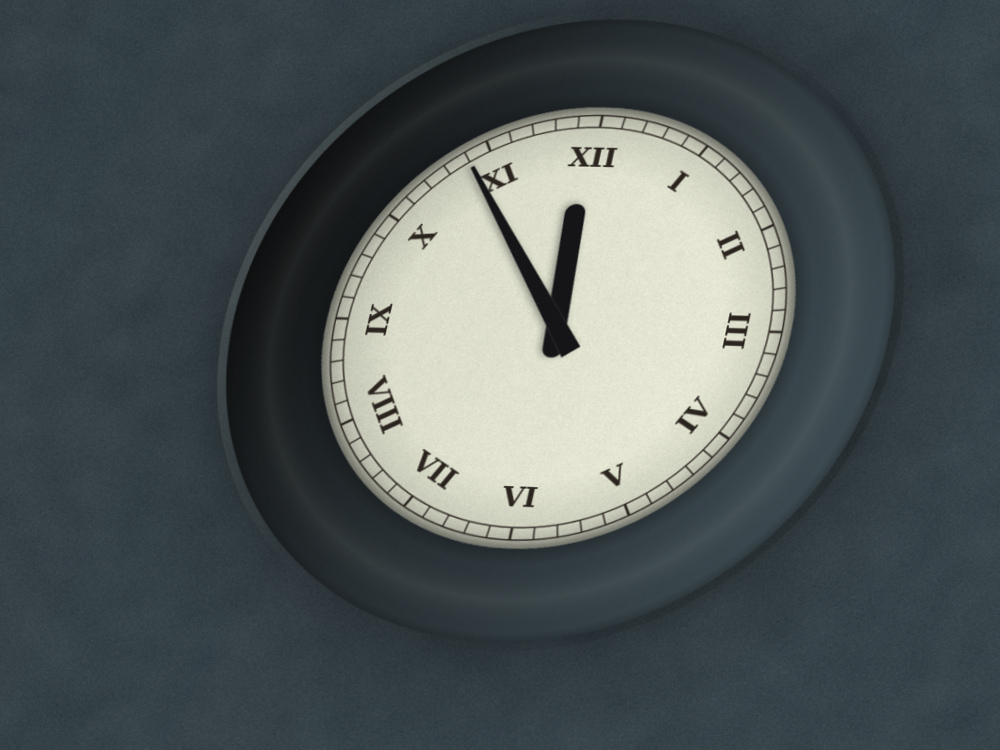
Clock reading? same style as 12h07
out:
11h54
